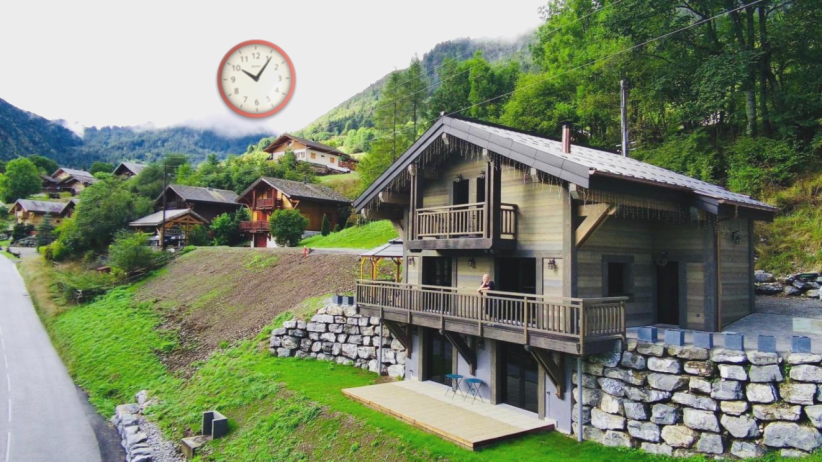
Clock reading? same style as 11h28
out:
10h06
